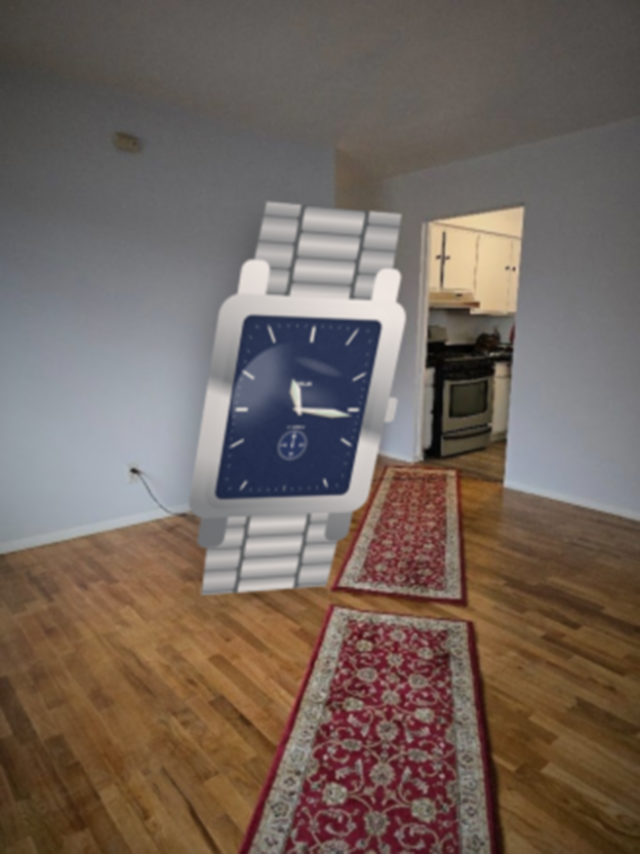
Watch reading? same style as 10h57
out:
11h16
